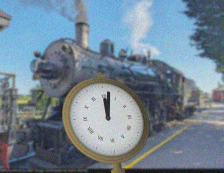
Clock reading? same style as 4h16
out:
12h02
